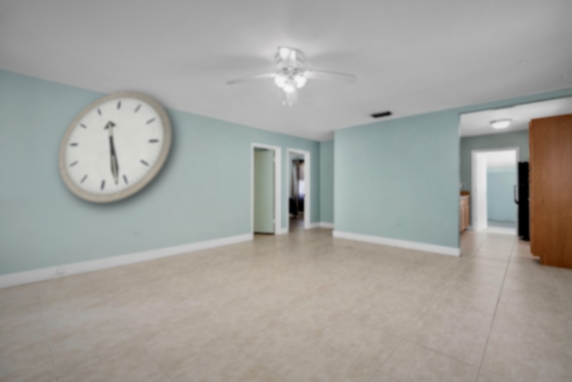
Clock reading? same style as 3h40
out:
11h27
